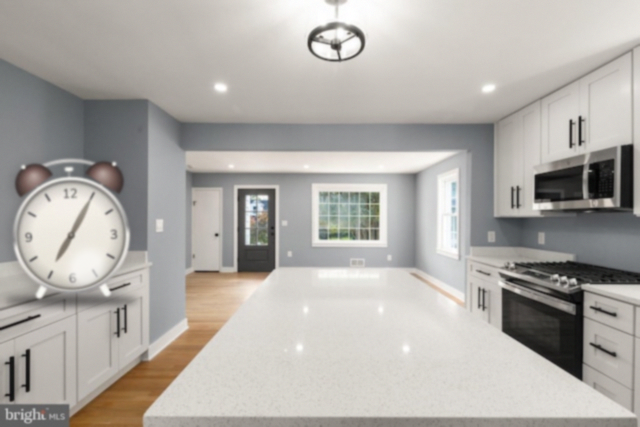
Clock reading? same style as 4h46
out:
7h05
